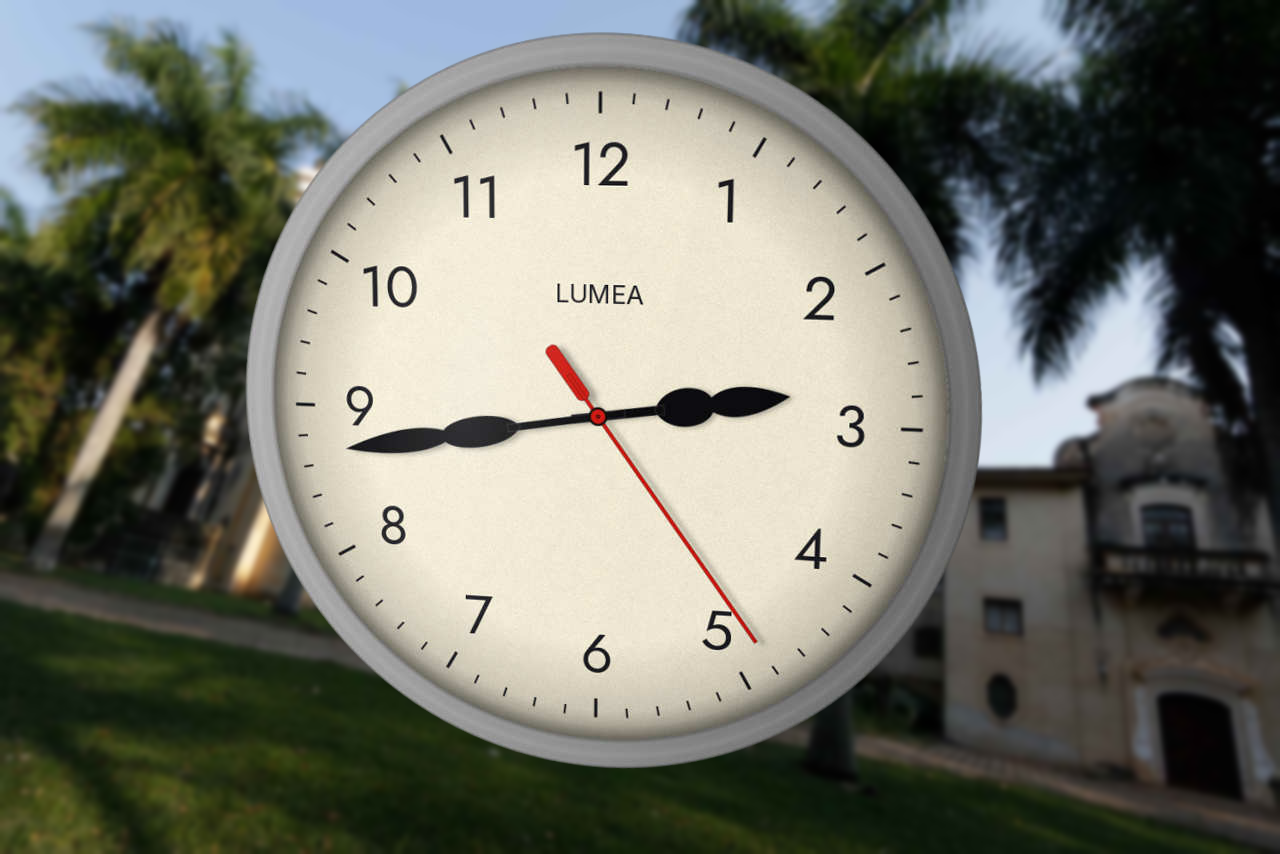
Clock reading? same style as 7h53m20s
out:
2h43m24s
